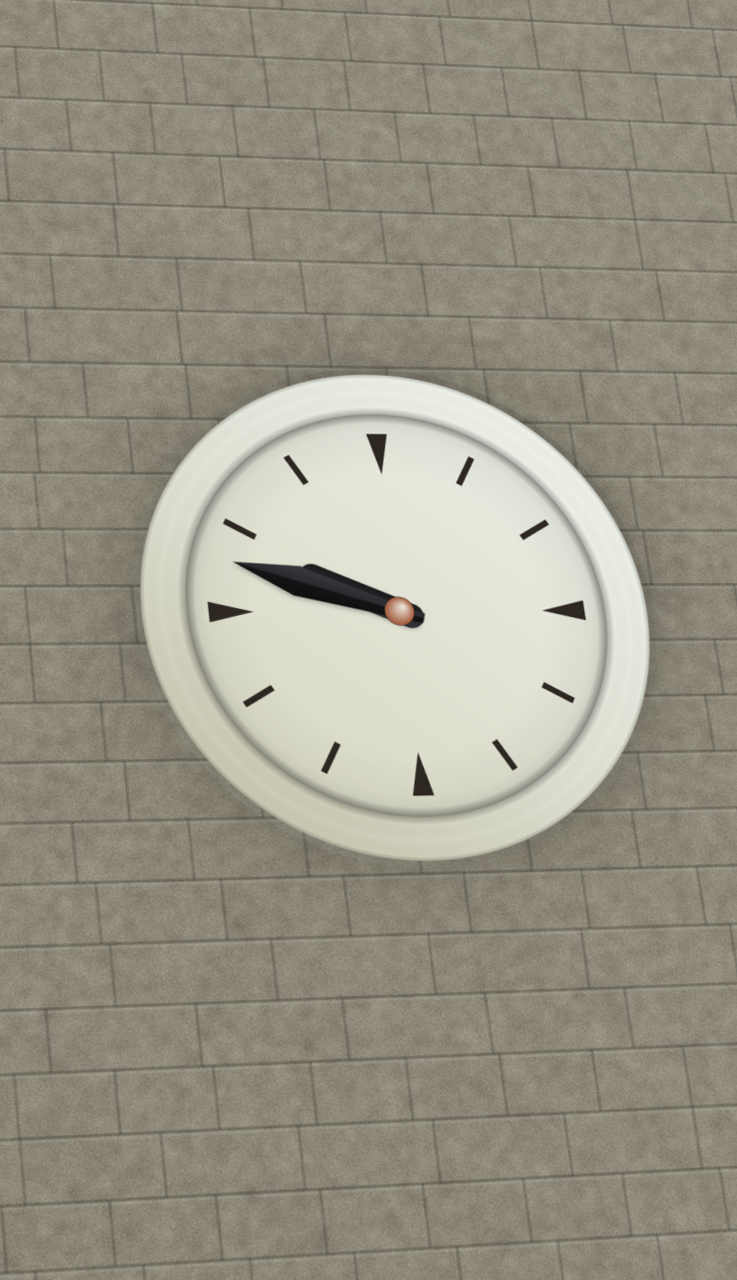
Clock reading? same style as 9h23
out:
9h48
